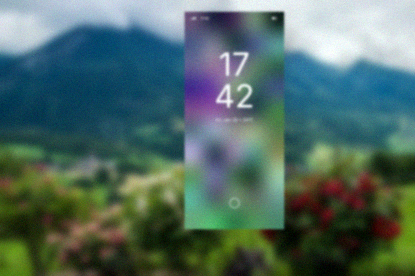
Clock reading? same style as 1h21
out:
17h42
